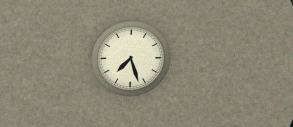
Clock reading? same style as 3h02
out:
7h27
